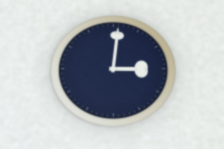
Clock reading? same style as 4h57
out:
3h01
